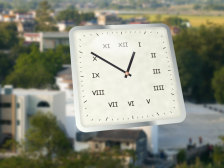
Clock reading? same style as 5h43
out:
12h51
